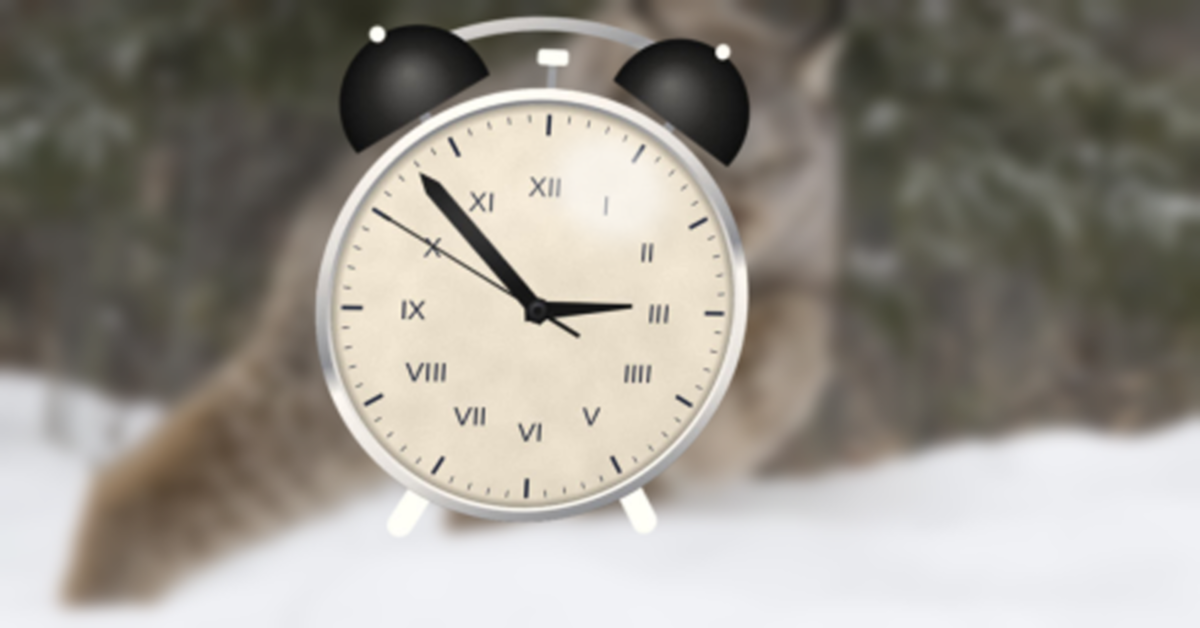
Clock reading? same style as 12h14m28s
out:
2h52m50s
